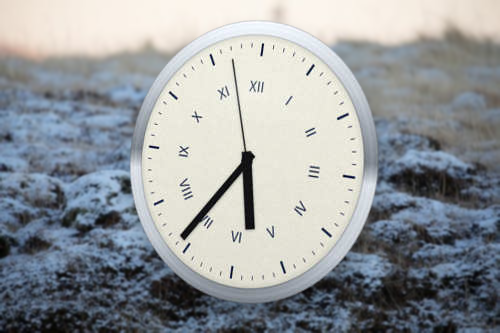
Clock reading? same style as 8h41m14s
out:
5h35m57s
